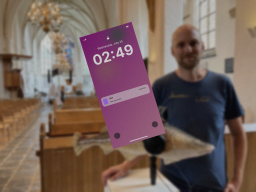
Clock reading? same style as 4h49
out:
2h49
